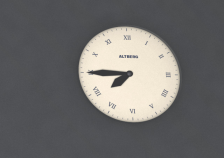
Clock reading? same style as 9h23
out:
7h45
